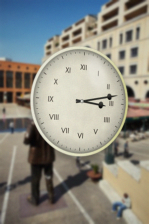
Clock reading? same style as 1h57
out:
3h13
